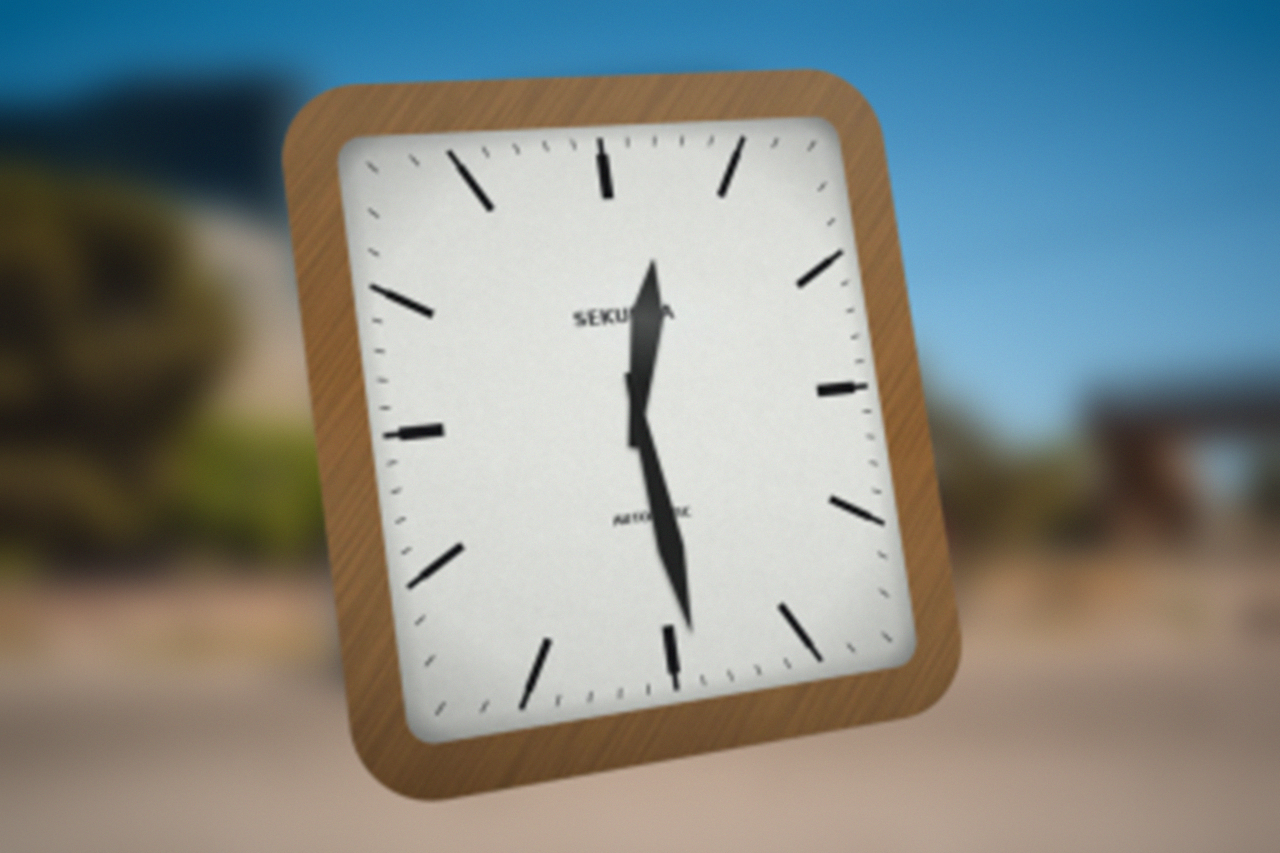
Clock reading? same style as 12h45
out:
12h29
